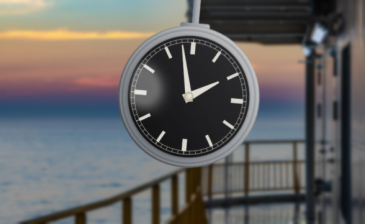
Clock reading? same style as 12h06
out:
1h58
